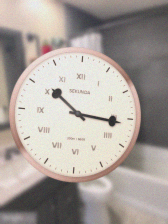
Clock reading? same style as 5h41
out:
10h16
